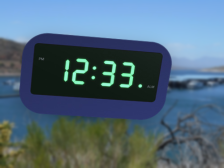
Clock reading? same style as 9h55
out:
12h33
